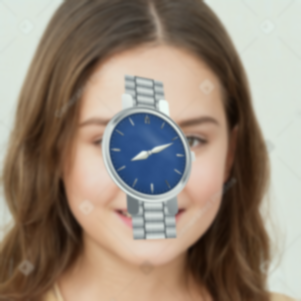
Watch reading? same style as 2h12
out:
8h11
